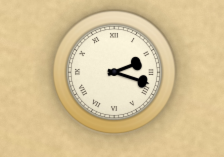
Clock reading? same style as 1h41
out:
2h18
